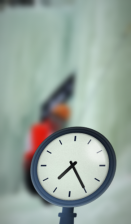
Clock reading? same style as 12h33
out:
7h25
